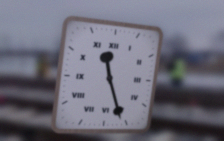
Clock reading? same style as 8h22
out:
11h26
